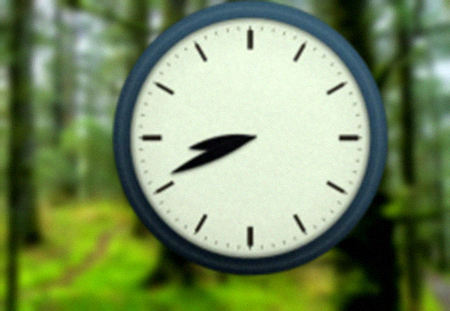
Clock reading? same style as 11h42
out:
8h41
